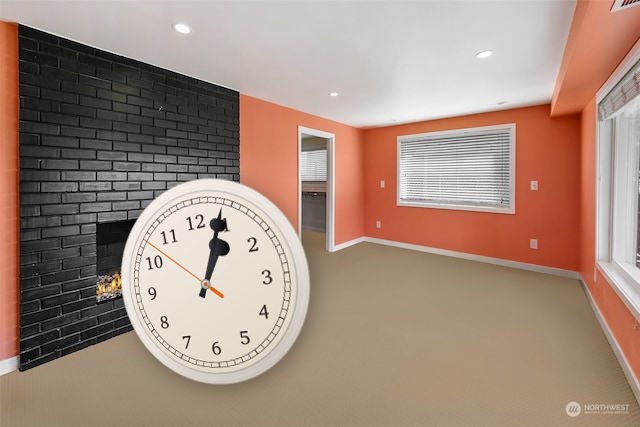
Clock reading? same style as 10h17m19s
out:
1h03m52s
